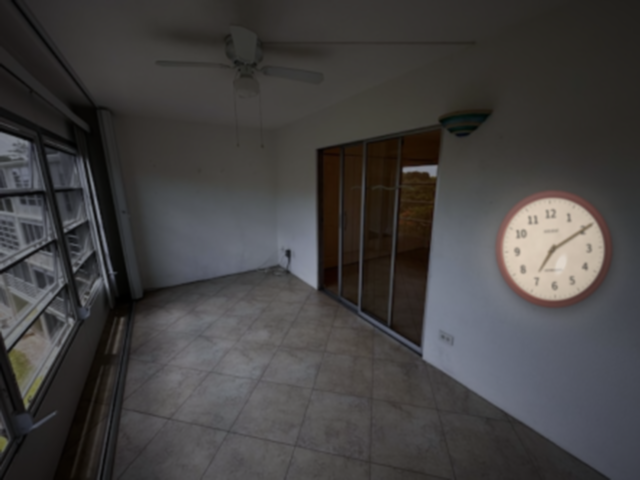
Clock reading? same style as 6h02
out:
7h10
